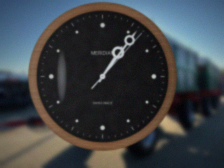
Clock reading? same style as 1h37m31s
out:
1h06m07s
